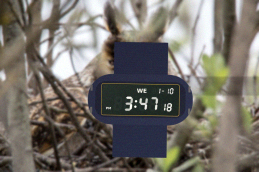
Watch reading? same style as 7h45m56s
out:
3h47m18s
